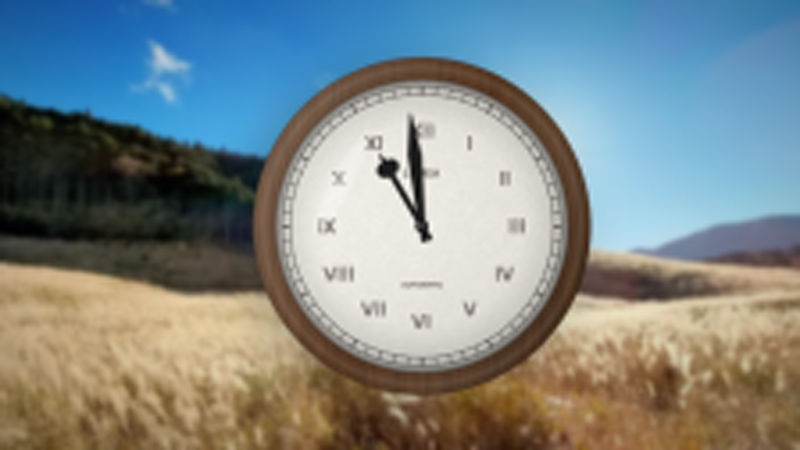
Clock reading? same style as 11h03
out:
10h59
